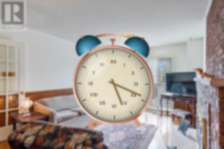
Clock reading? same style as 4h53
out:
5h19
